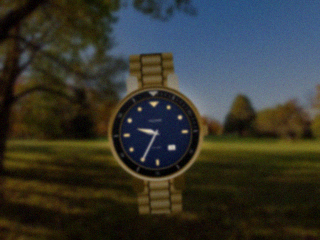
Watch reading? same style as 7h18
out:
9h35
